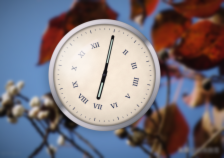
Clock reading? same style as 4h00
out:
7h05
